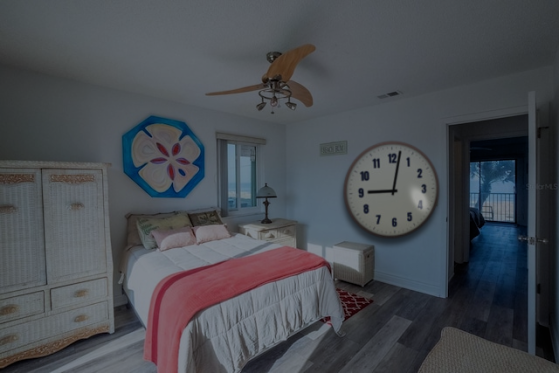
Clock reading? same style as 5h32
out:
9h02
